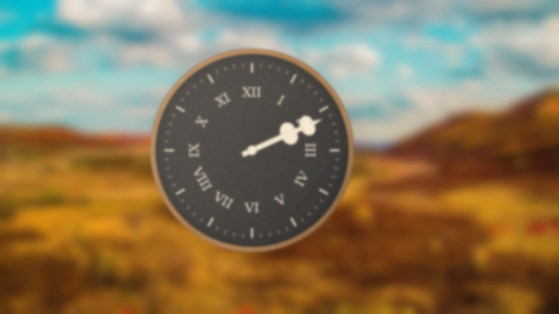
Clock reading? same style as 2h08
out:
2h11
